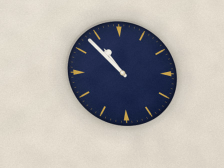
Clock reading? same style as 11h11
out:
10h53
